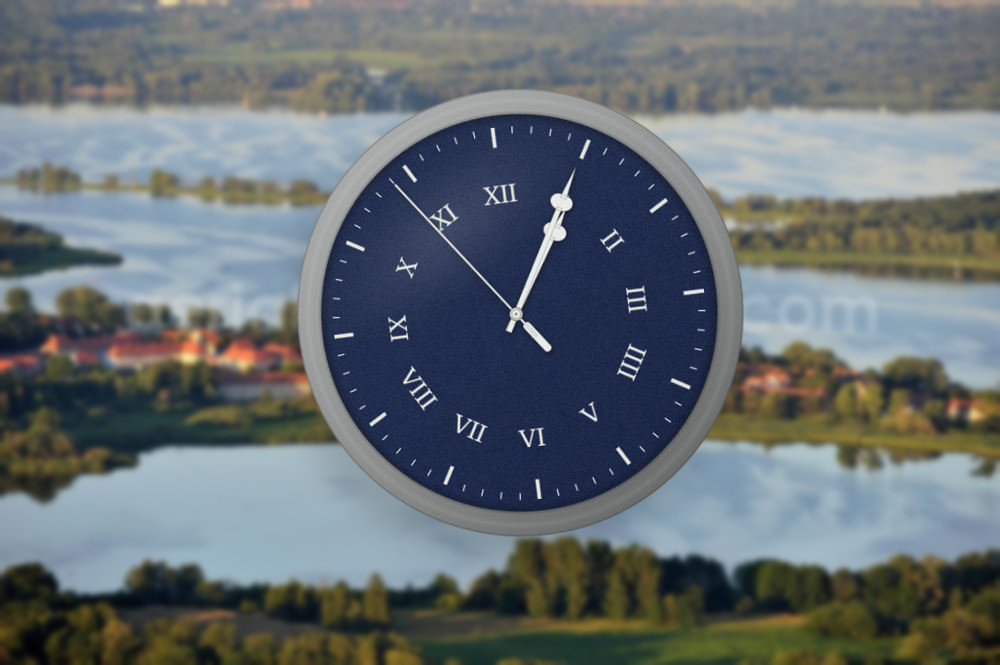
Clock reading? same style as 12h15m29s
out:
1h04m54s
